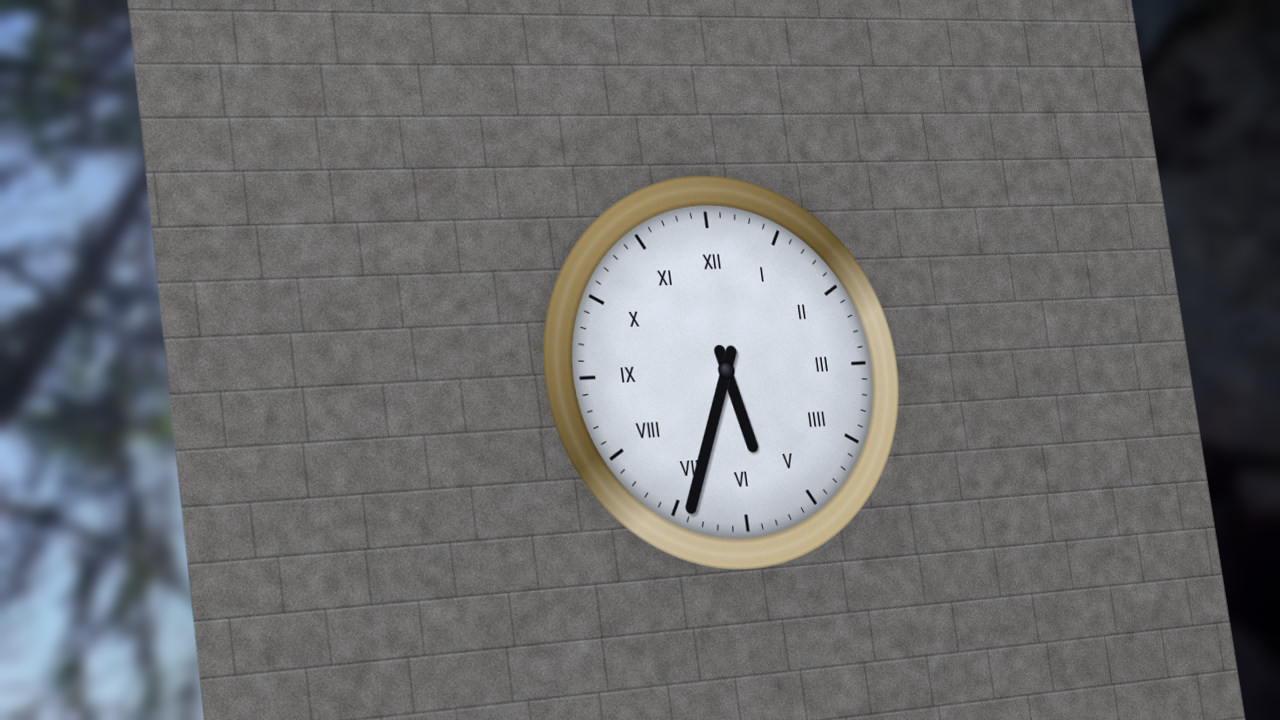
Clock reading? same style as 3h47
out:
5h34
